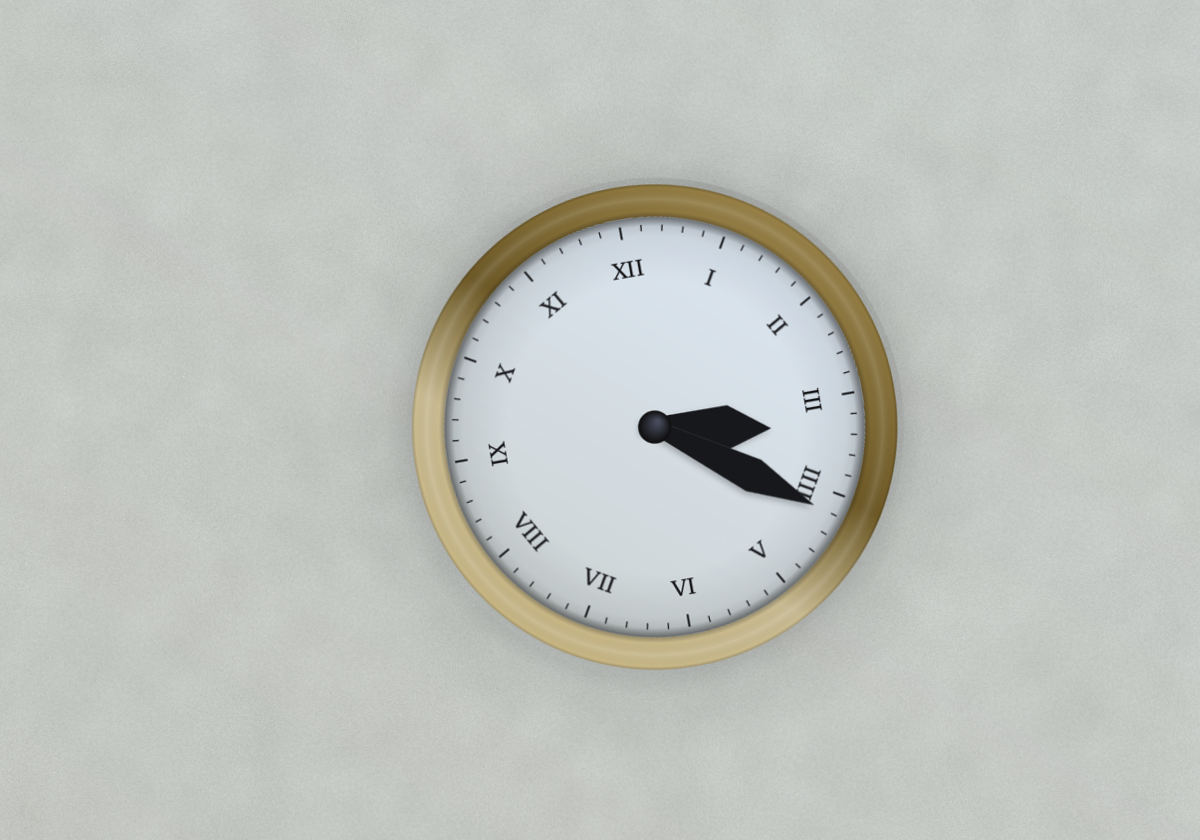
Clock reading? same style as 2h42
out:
3h21
